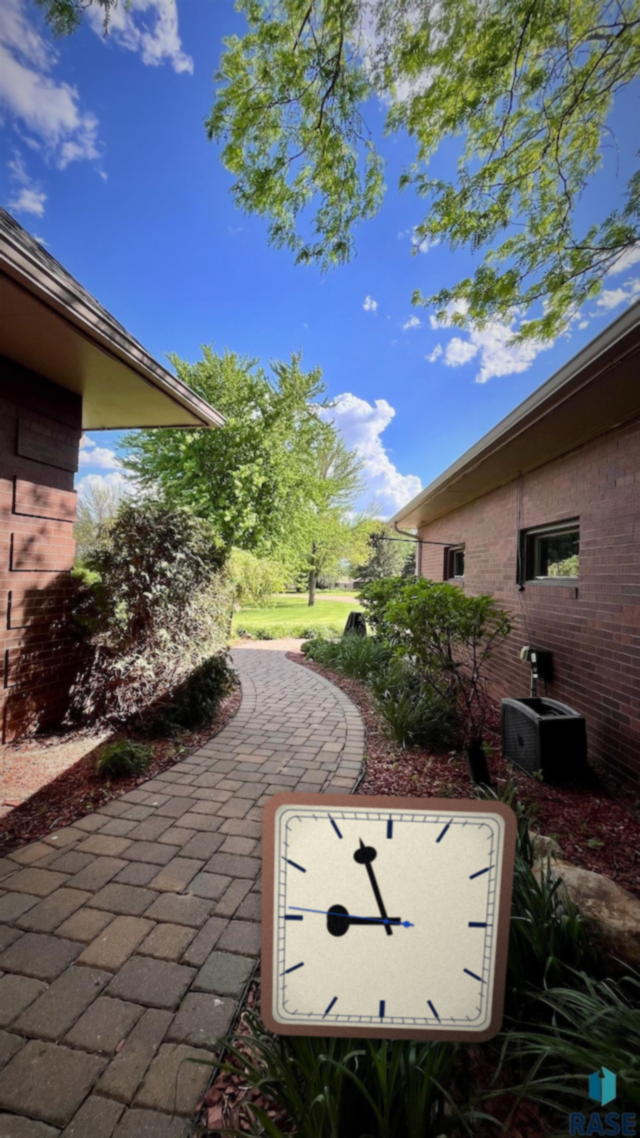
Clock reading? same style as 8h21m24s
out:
8h56m46s
